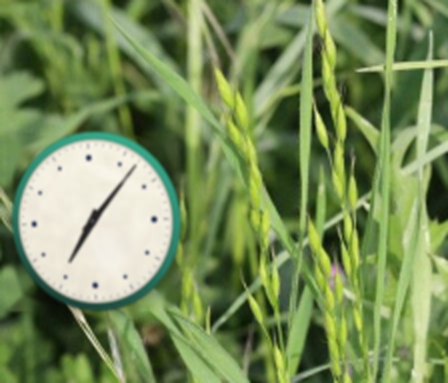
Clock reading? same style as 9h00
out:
7h07
